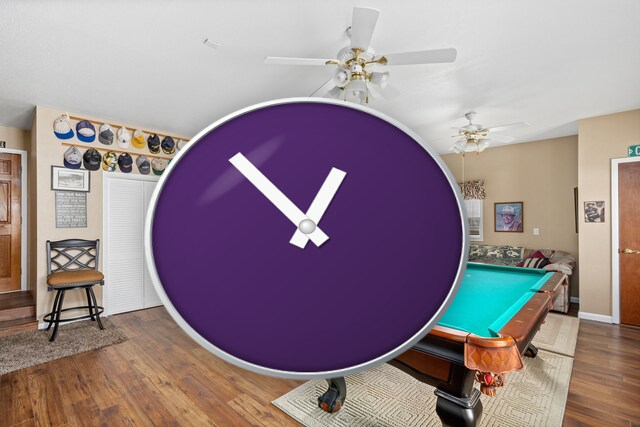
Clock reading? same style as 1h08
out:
12h53
